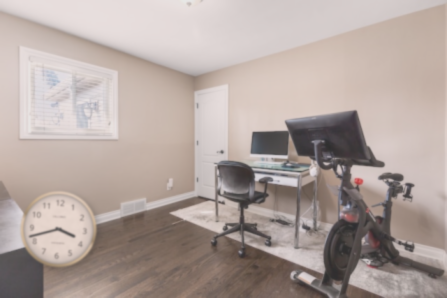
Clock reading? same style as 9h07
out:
3h42
